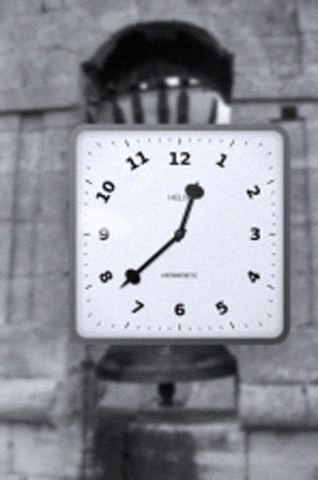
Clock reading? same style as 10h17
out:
12h38
